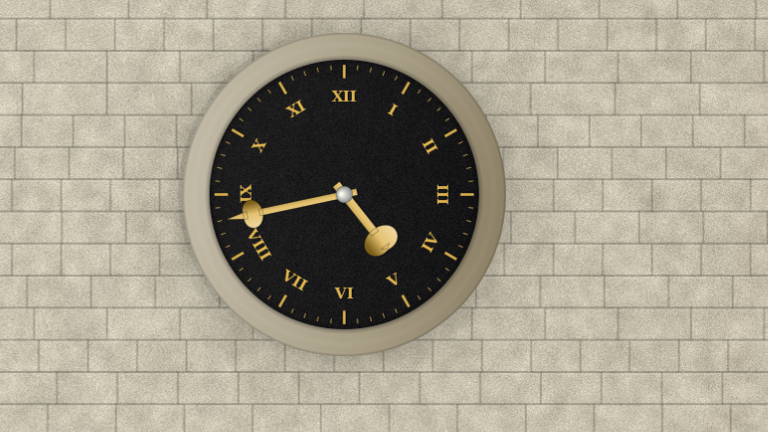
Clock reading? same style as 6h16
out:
4h43
